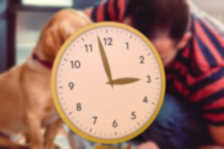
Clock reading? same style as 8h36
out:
2h58
